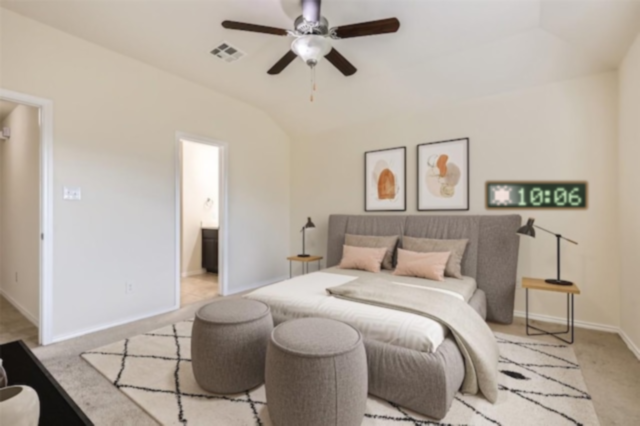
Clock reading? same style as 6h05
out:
10h06
